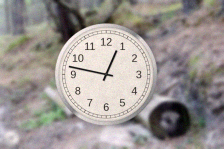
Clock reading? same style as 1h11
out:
12h47
